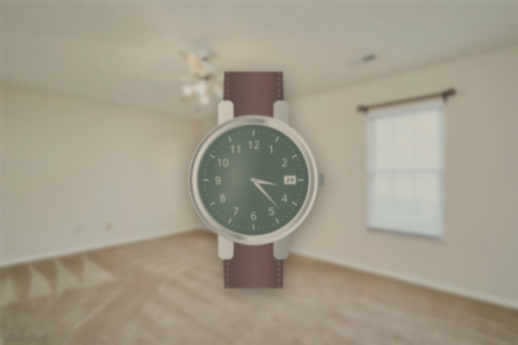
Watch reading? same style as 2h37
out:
3h23
